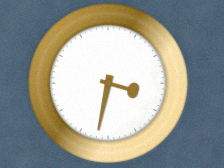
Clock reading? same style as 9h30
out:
3h32
